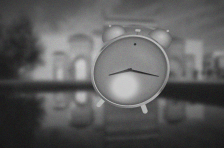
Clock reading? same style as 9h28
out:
8h16
